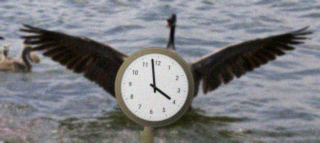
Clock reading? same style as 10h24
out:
3h58
